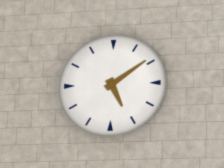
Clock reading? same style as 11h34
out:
5h09
